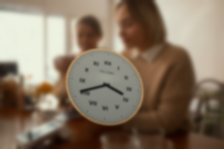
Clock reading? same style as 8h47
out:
3h41
